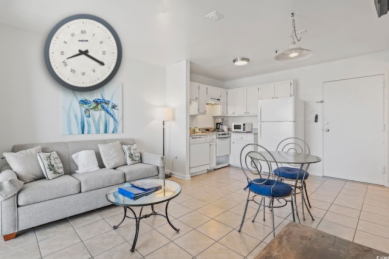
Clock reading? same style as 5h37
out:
8h20
